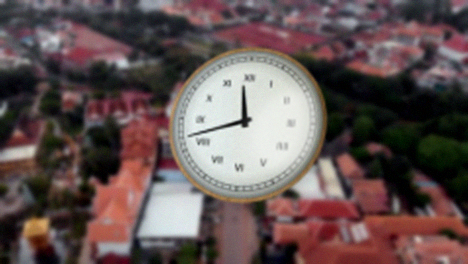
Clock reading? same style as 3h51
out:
11h42
